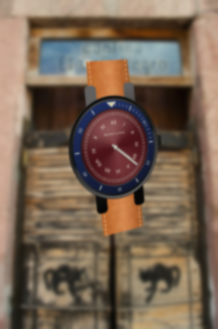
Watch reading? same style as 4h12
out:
4h22
